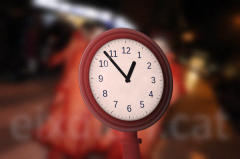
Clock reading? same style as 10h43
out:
12h53
